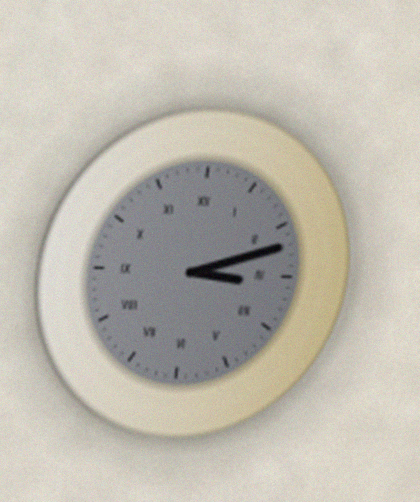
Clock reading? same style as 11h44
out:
3h12
